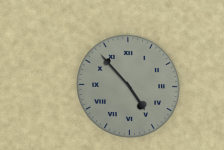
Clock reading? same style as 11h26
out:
4h53
